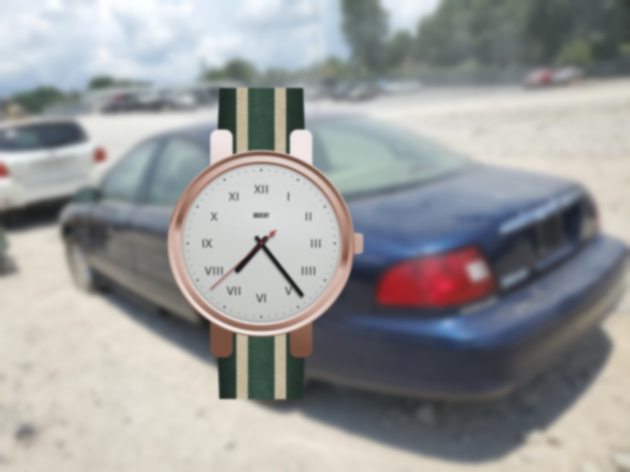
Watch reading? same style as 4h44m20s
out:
7h23m38s
